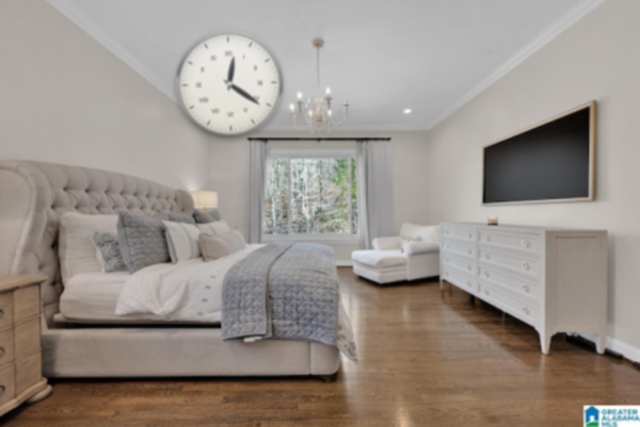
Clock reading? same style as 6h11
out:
12h21
